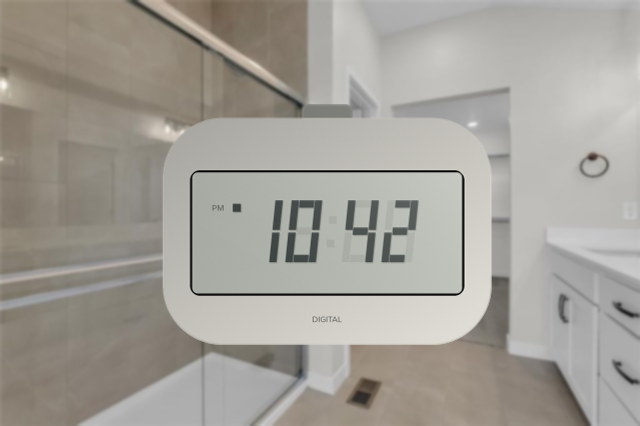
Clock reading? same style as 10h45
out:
10h42
